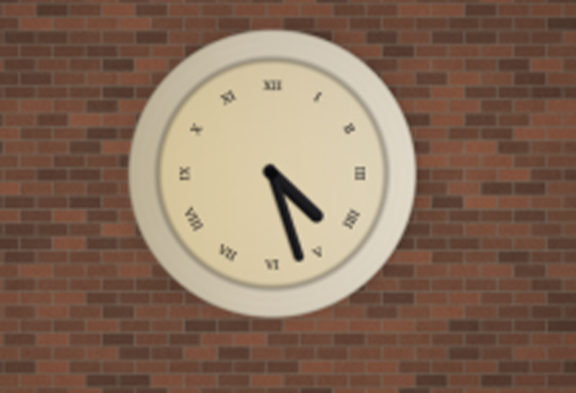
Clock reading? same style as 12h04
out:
4h27
